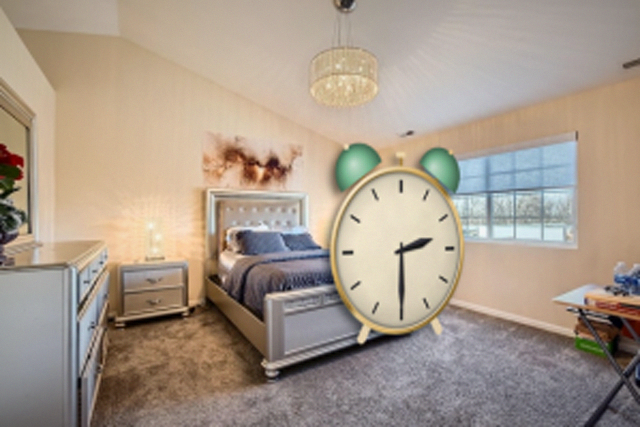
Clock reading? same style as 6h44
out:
2h30
